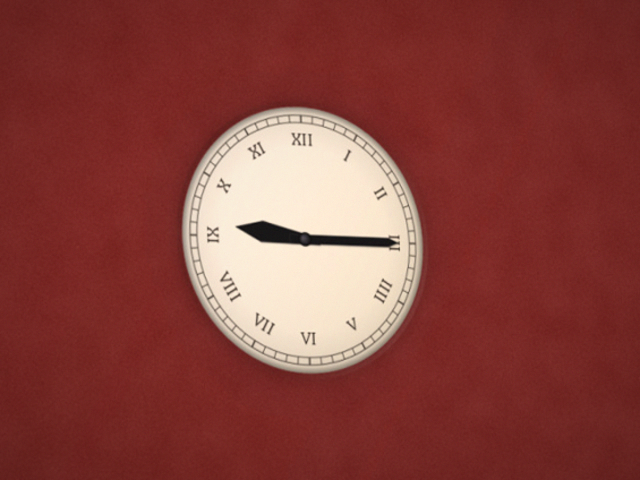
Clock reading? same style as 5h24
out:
9h15
